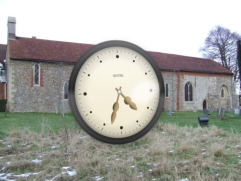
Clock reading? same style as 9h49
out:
4h33
